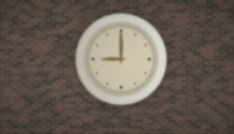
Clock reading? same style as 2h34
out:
9h00
